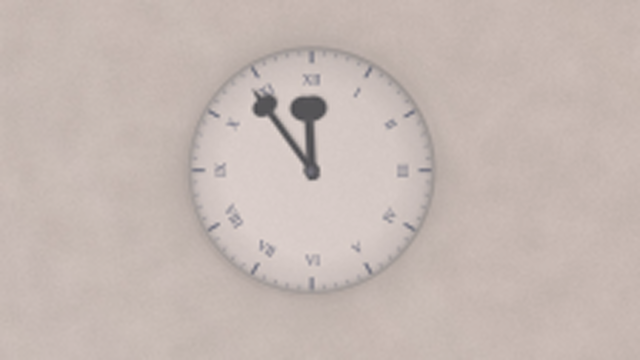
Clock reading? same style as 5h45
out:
11h54
